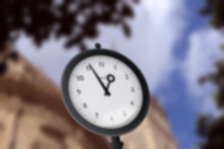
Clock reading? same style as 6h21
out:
12h56
